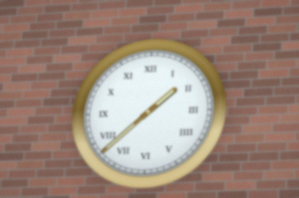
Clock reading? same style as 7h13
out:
1h38
